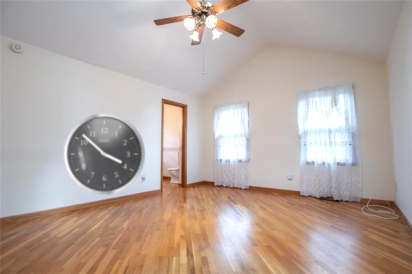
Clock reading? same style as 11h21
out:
3h52
